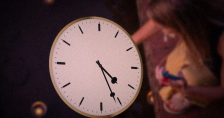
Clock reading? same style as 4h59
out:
4h26
